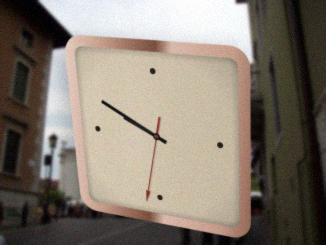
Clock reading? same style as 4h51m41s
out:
9h49m32s
